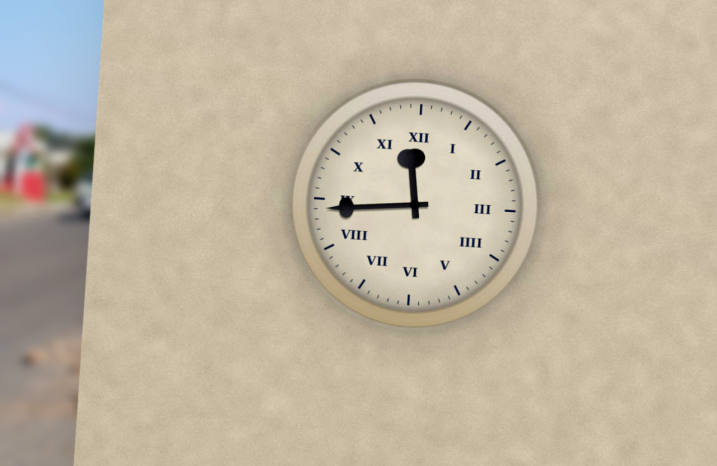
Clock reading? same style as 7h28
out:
11h44
